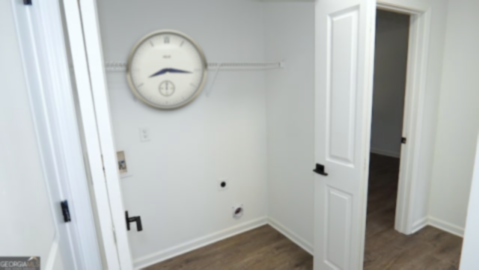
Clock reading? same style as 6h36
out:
8h16
